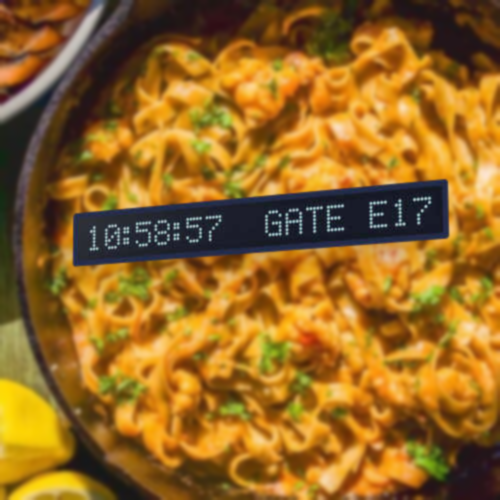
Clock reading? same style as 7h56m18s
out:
10h58m57s
